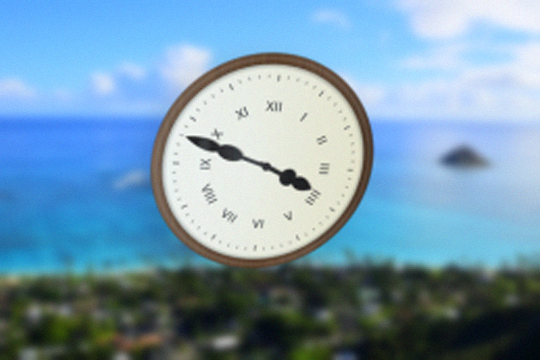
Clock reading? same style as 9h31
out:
3h48
